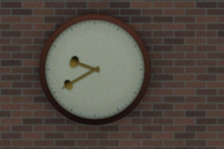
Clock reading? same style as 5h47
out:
9h40
